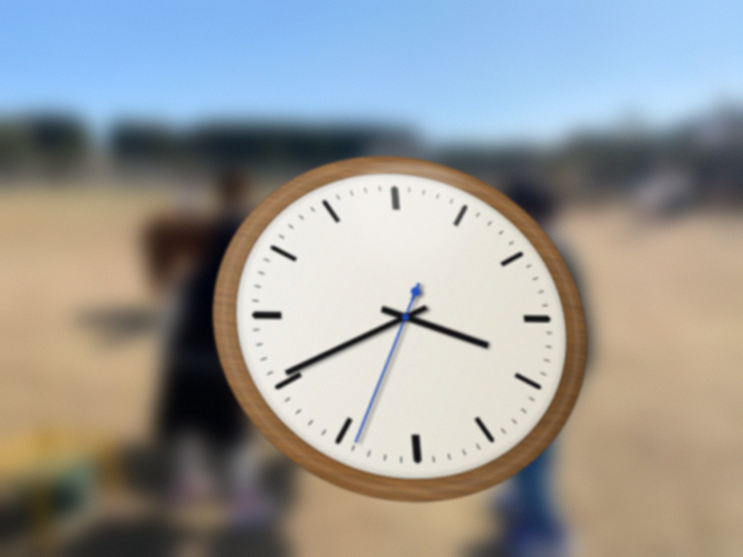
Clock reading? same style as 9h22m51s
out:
3h40m34s
